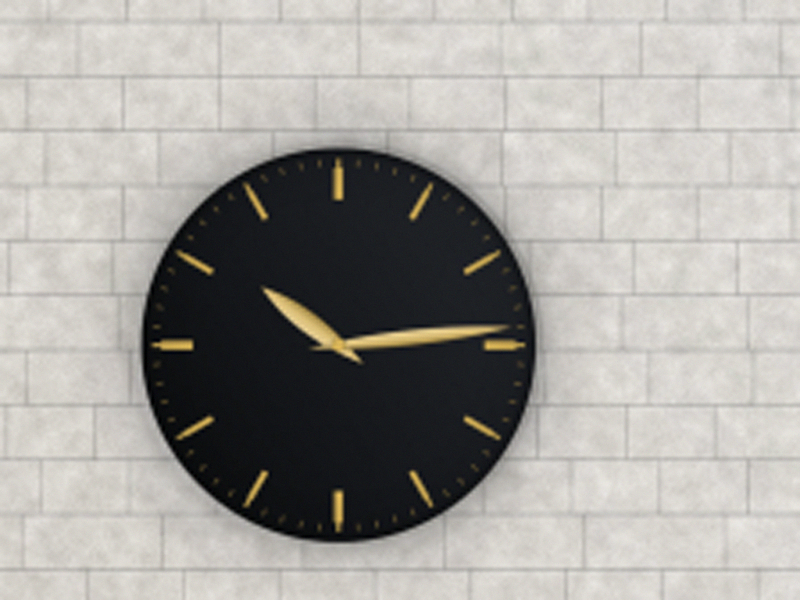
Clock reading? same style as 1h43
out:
10h14
